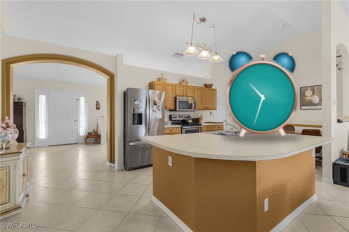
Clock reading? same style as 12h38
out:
10h33
